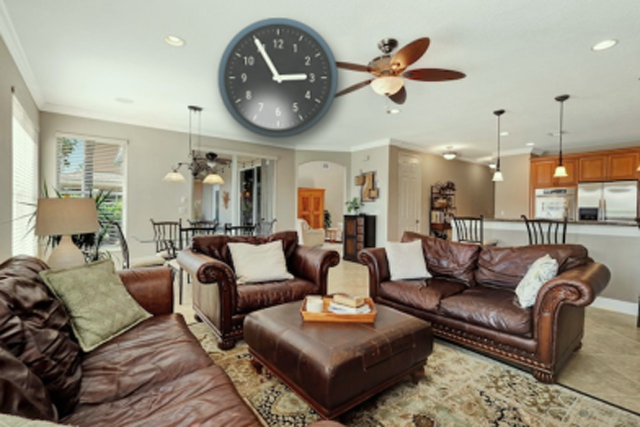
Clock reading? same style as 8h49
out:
2h55
